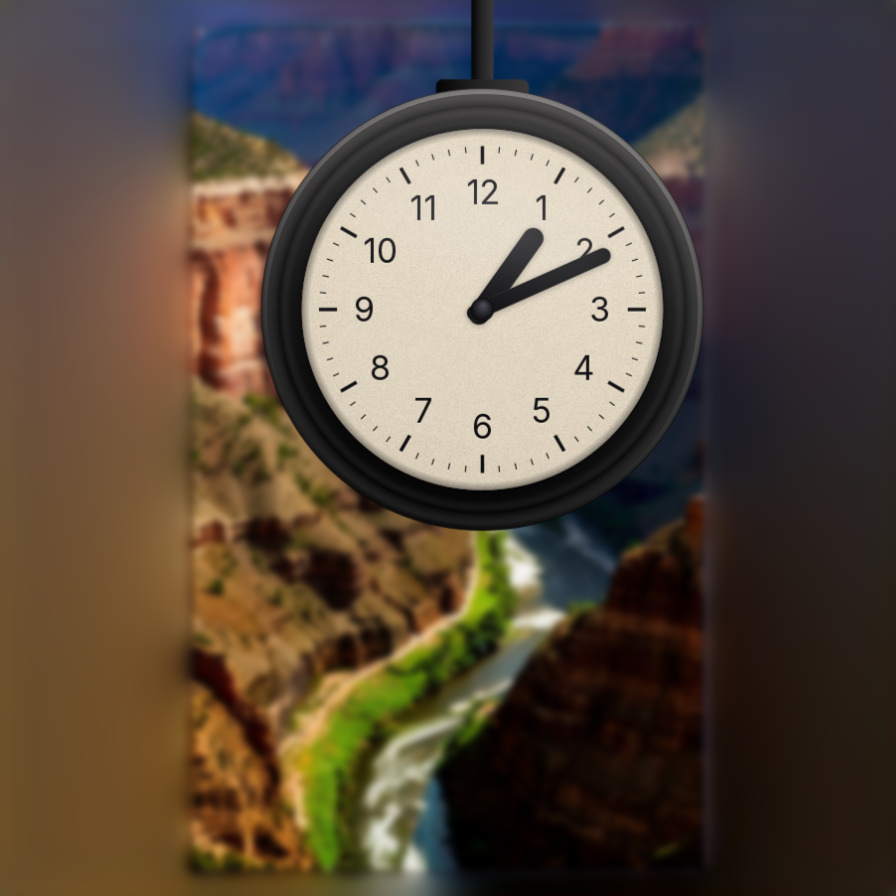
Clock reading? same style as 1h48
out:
1h11
